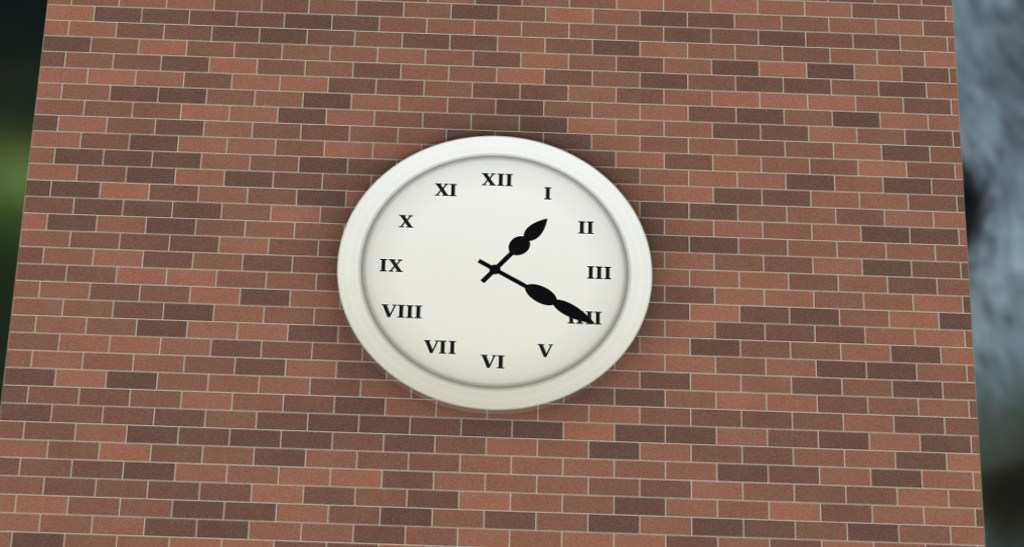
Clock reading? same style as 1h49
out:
1h20
